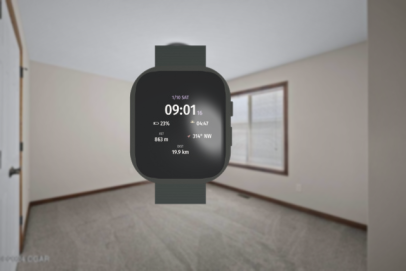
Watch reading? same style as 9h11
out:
9h01
